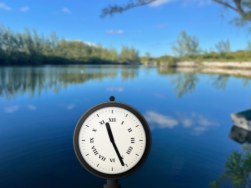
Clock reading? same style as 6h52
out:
11h26
